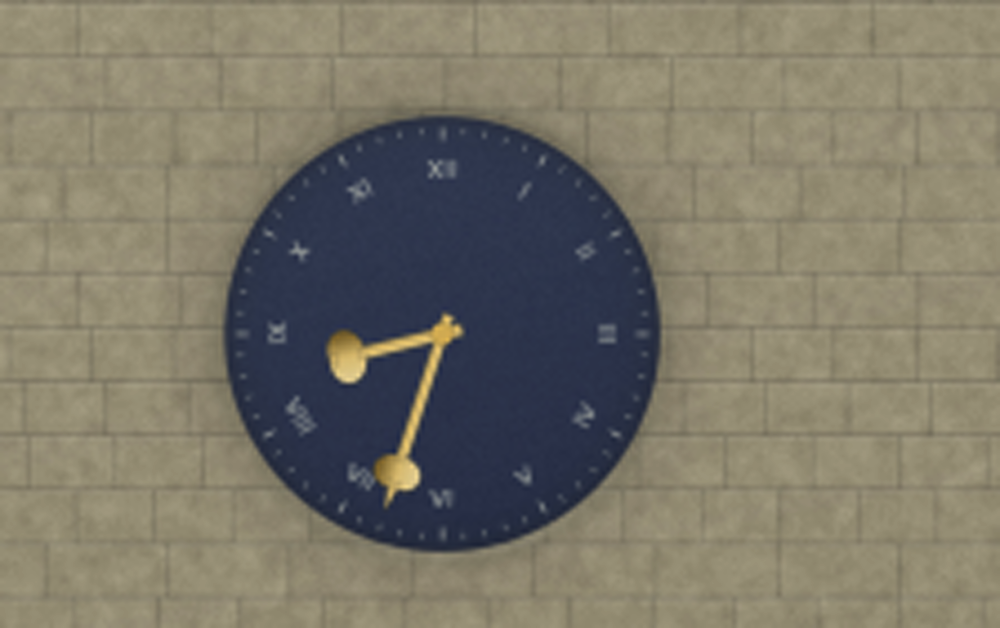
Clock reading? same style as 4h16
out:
8h33
